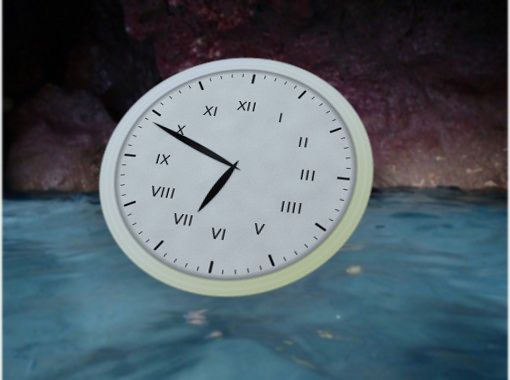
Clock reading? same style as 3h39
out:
6h49
